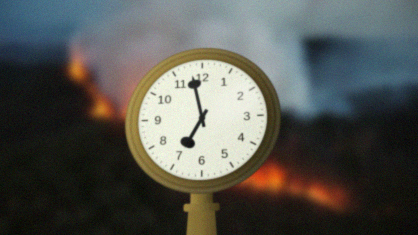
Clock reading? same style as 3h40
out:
6h58
